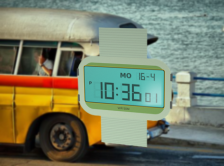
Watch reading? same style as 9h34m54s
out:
10h36m01s
